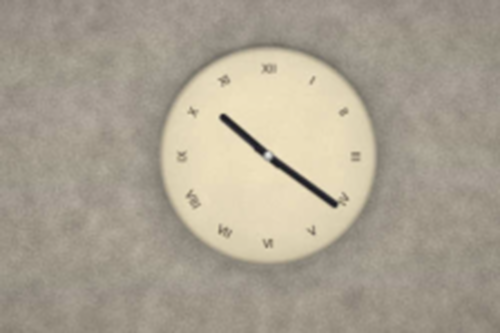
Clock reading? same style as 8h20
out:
10h21
